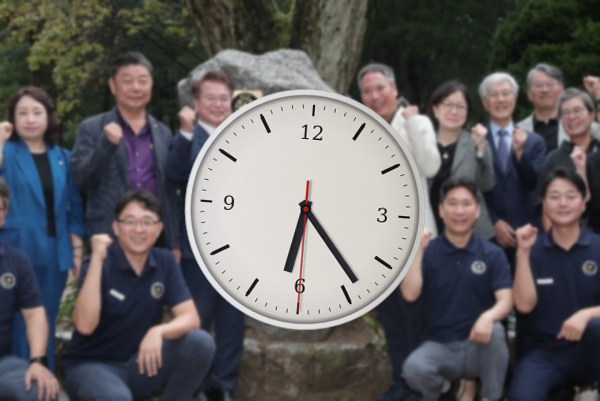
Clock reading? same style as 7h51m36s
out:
6h23m30s
